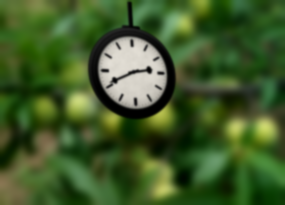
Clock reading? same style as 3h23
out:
2h41
